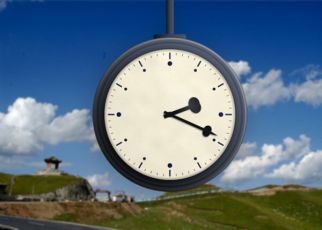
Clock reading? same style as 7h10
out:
2h19
